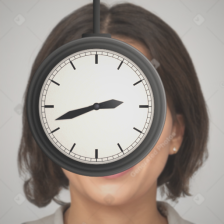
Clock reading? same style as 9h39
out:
2h42
